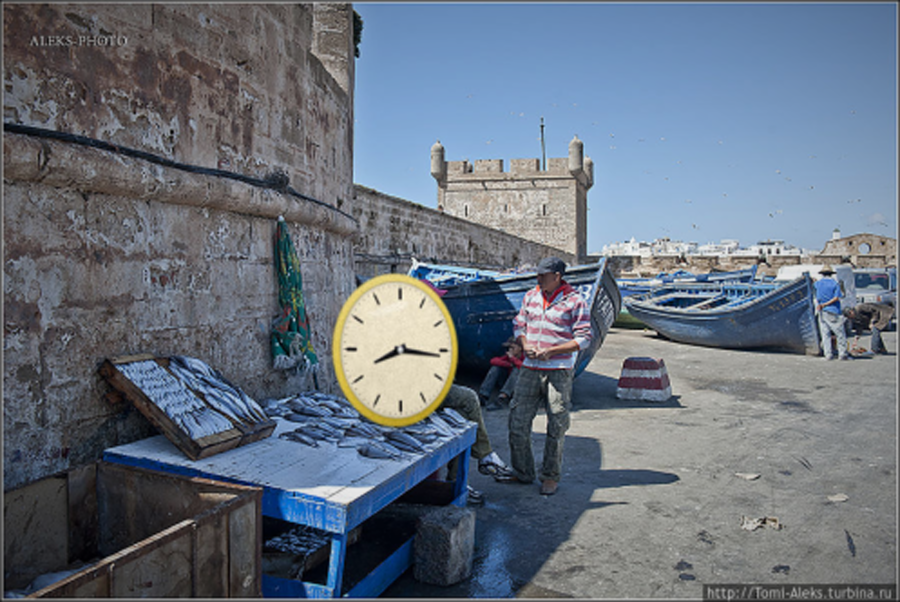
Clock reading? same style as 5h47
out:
8h16
